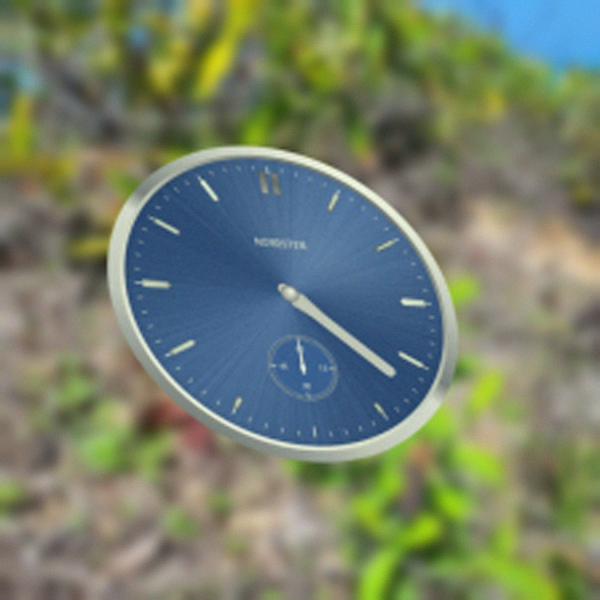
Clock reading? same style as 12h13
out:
4h22
